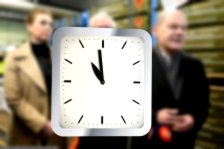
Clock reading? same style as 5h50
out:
10h59
